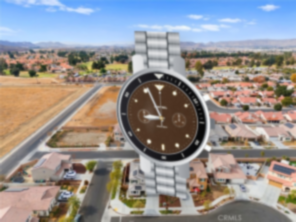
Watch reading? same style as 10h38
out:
8h56
